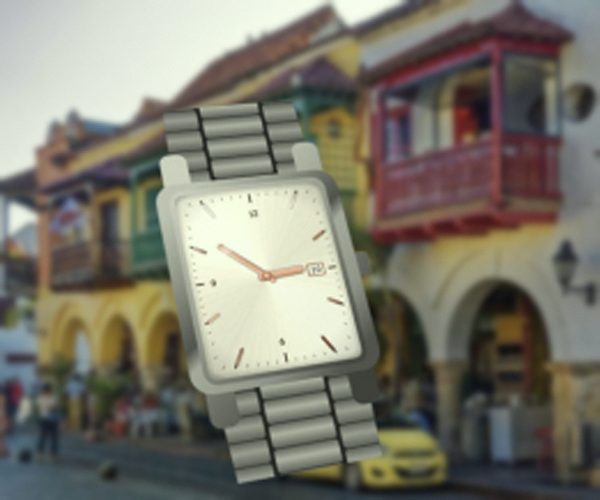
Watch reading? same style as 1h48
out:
2h52
